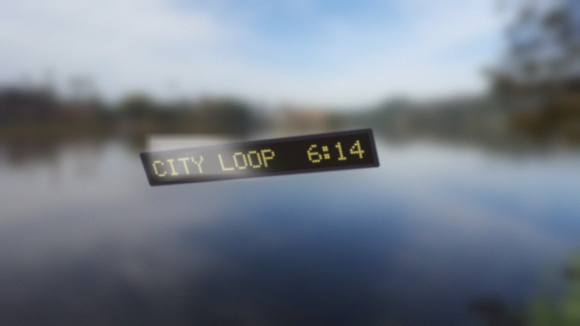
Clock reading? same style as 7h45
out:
6h14
